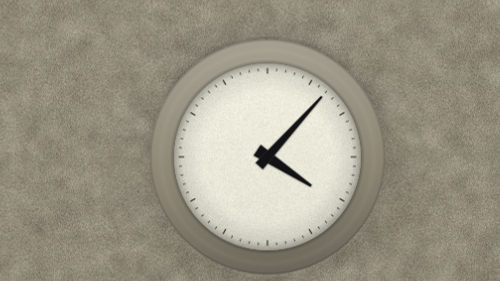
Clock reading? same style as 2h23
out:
4h07
